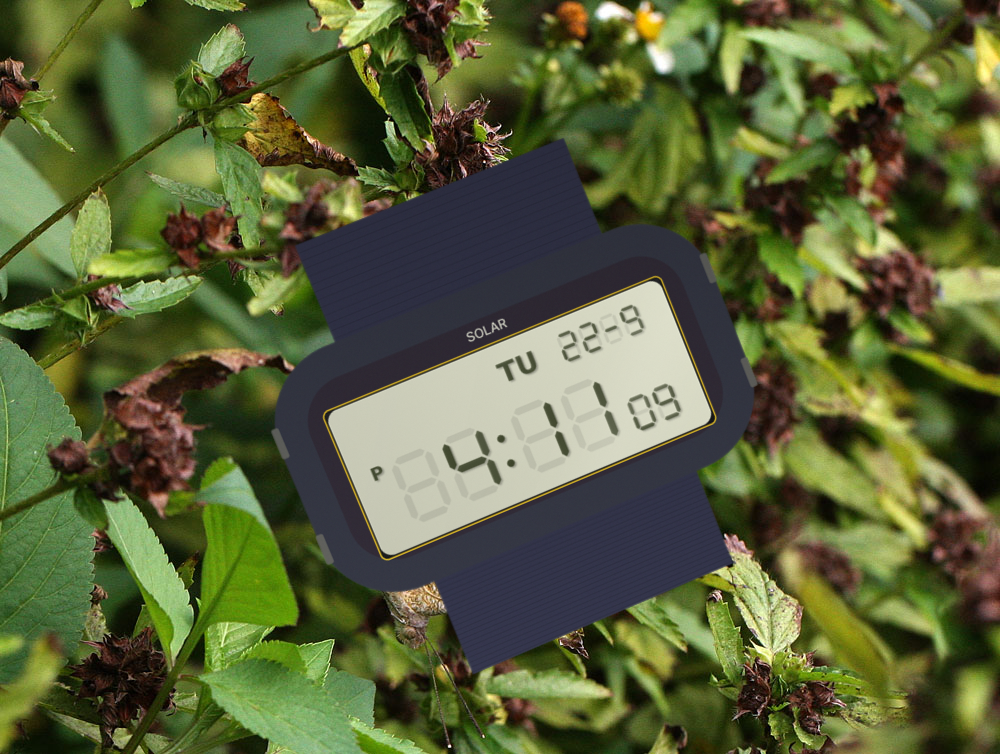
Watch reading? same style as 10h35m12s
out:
4h11m09s
